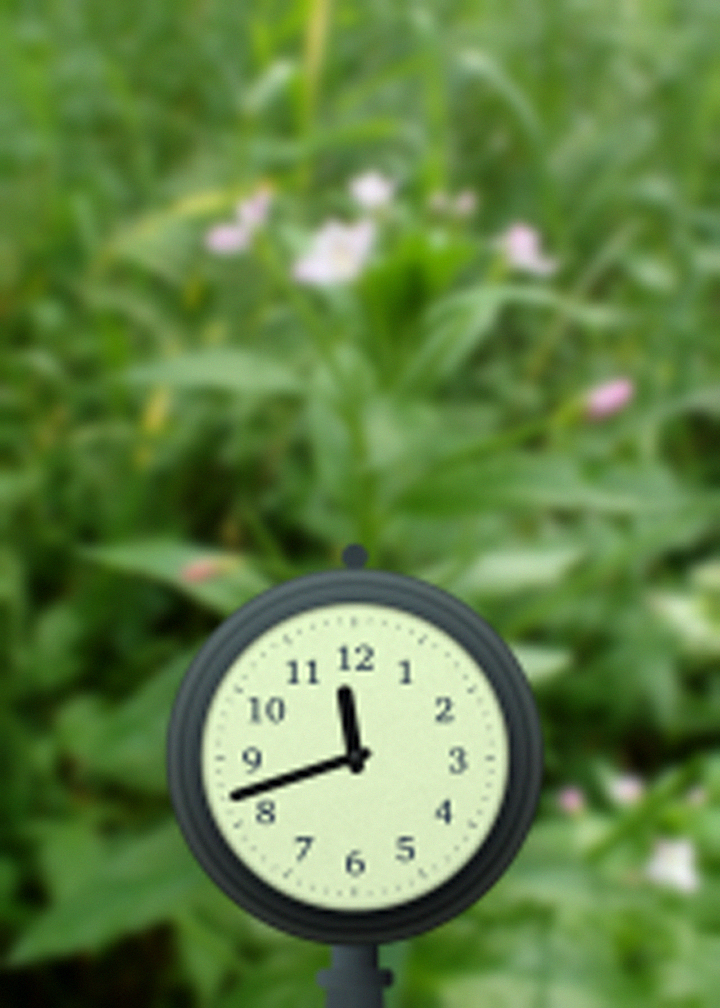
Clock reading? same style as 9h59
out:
11h42
